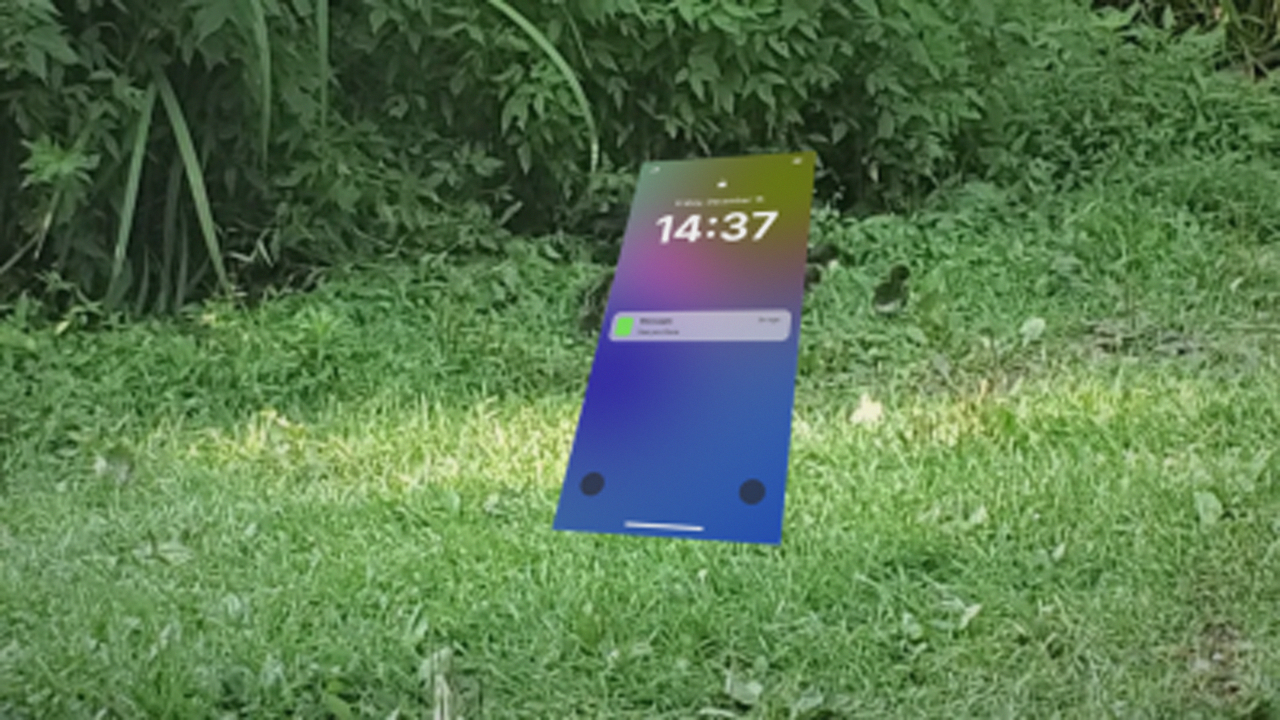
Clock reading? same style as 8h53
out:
14h37
